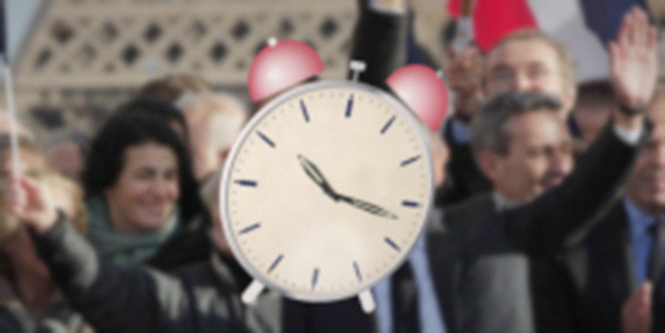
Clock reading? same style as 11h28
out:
10h17
